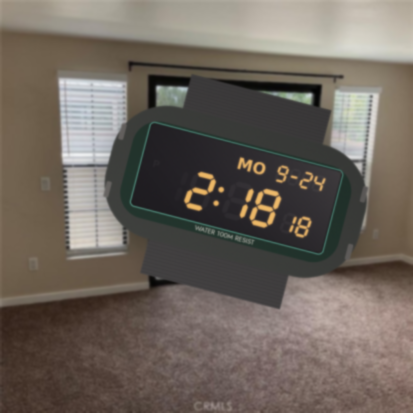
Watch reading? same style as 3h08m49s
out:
2h18m18s
